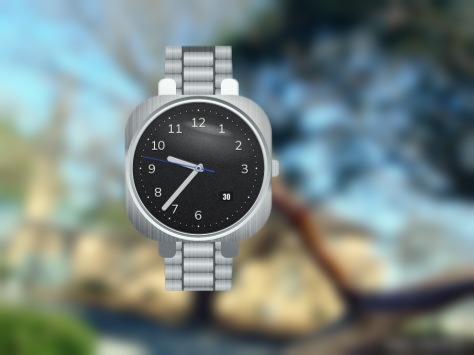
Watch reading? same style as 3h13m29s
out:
9h36m47s
